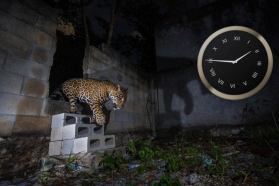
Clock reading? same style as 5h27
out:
1h45
